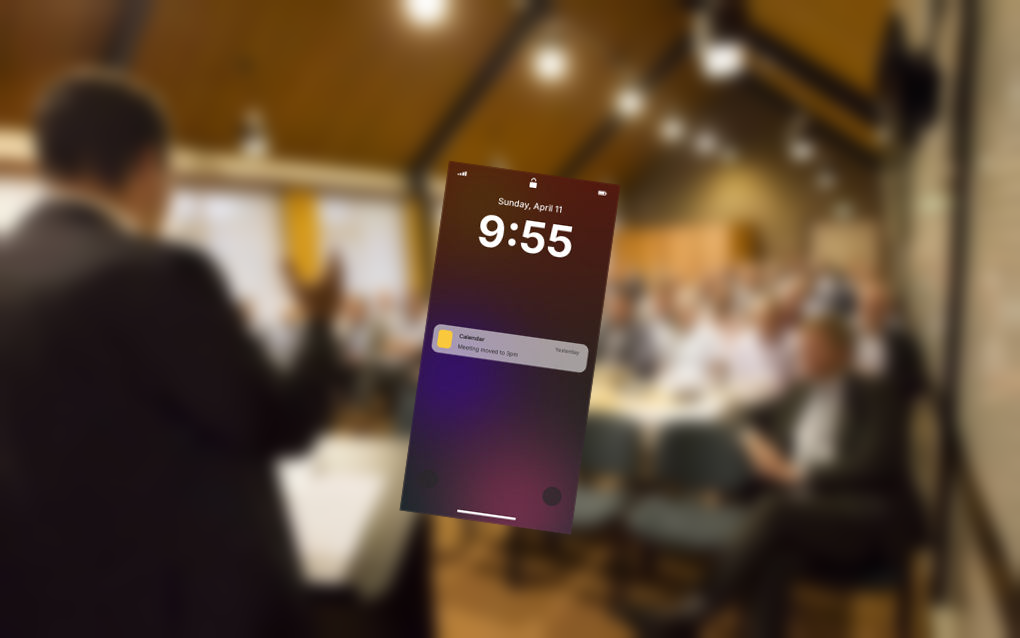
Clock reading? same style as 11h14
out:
9h55
